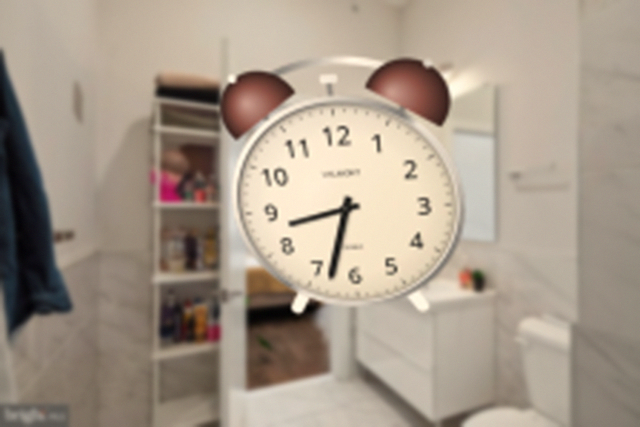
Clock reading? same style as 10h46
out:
8h33
